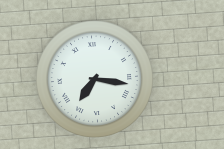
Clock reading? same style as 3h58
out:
7h17
